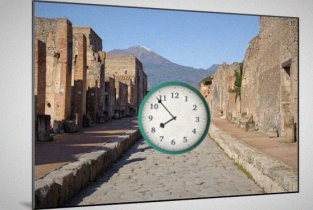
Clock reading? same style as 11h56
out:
7h53
